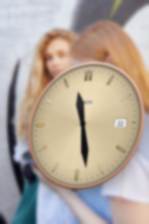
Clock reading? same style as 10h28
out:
11h28
